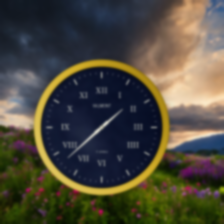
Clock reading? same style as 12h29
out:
1h38
